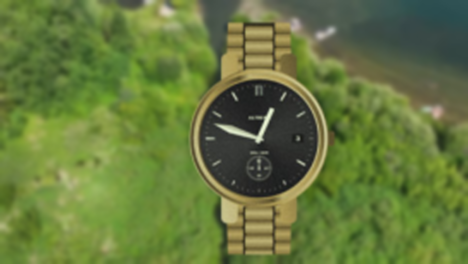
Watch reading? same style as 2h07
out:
12h48
